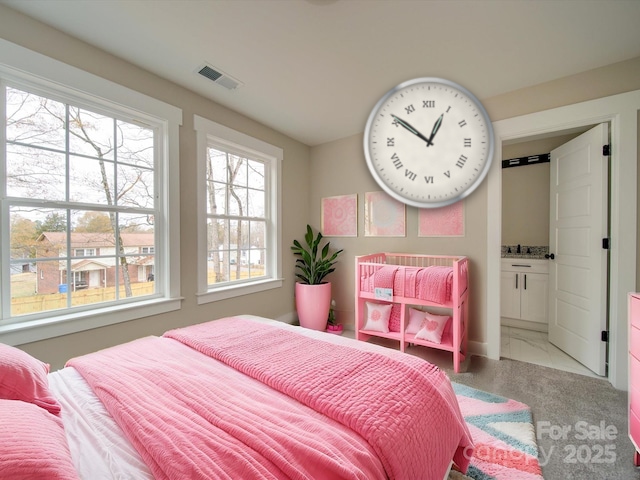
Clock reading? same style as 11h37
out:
12h51
